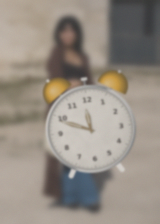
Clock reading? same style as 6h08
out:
11h49
